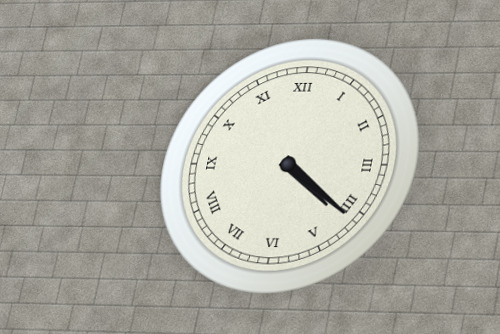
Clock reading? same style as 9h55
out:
4h21
